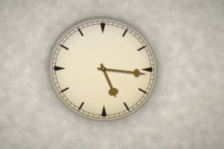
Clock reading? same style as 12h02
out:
5h16
